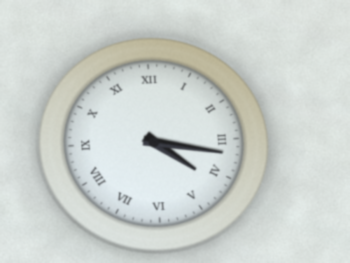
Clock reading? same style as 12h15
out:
4h17
